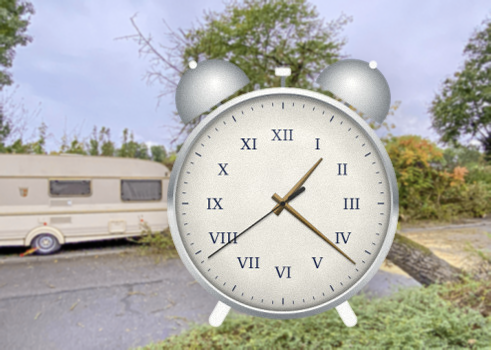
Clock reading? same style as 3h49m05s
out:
1h21m39s
